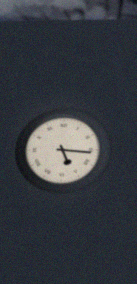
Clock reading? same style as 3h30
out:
5h16
